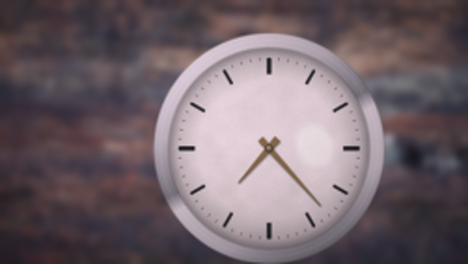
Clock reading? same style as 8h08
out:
7h23
